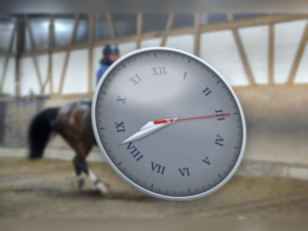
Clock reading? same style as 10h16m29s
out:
8h42m15s
